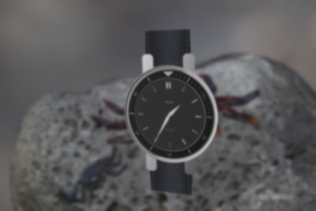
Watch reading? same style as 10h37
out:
1h35
